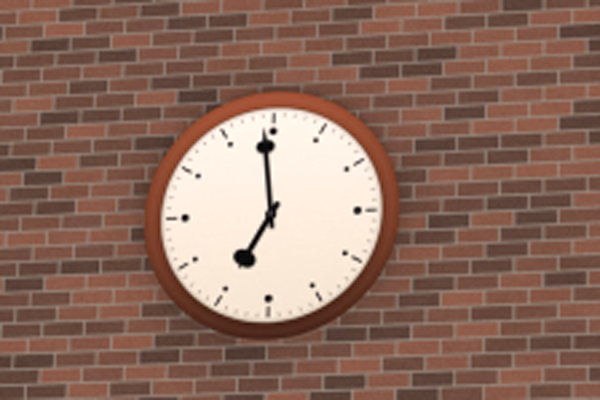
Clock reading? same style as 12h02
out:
6h59
